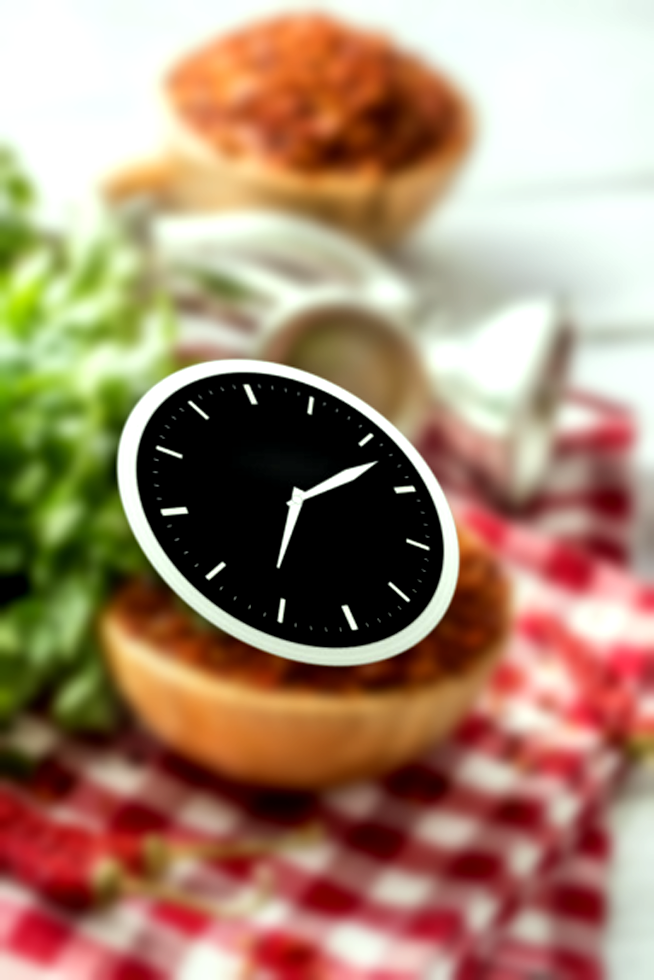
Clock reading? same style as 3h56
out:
7h12
